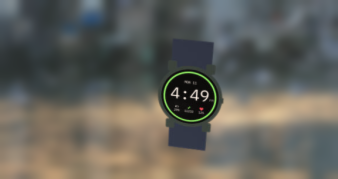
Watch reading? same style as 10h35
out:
4h49
